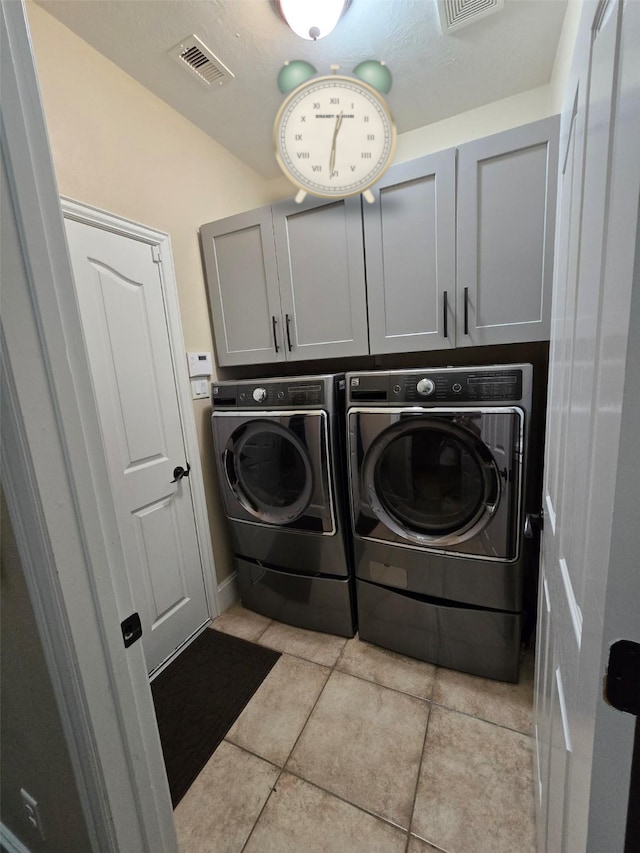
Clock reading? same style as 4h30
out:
12h31
